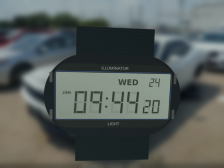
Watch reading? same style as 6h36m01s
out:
9h44m20s
